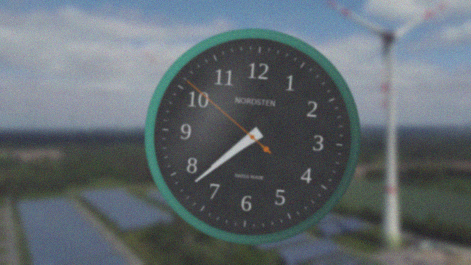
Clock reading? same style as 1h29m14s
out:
7h37m51s
